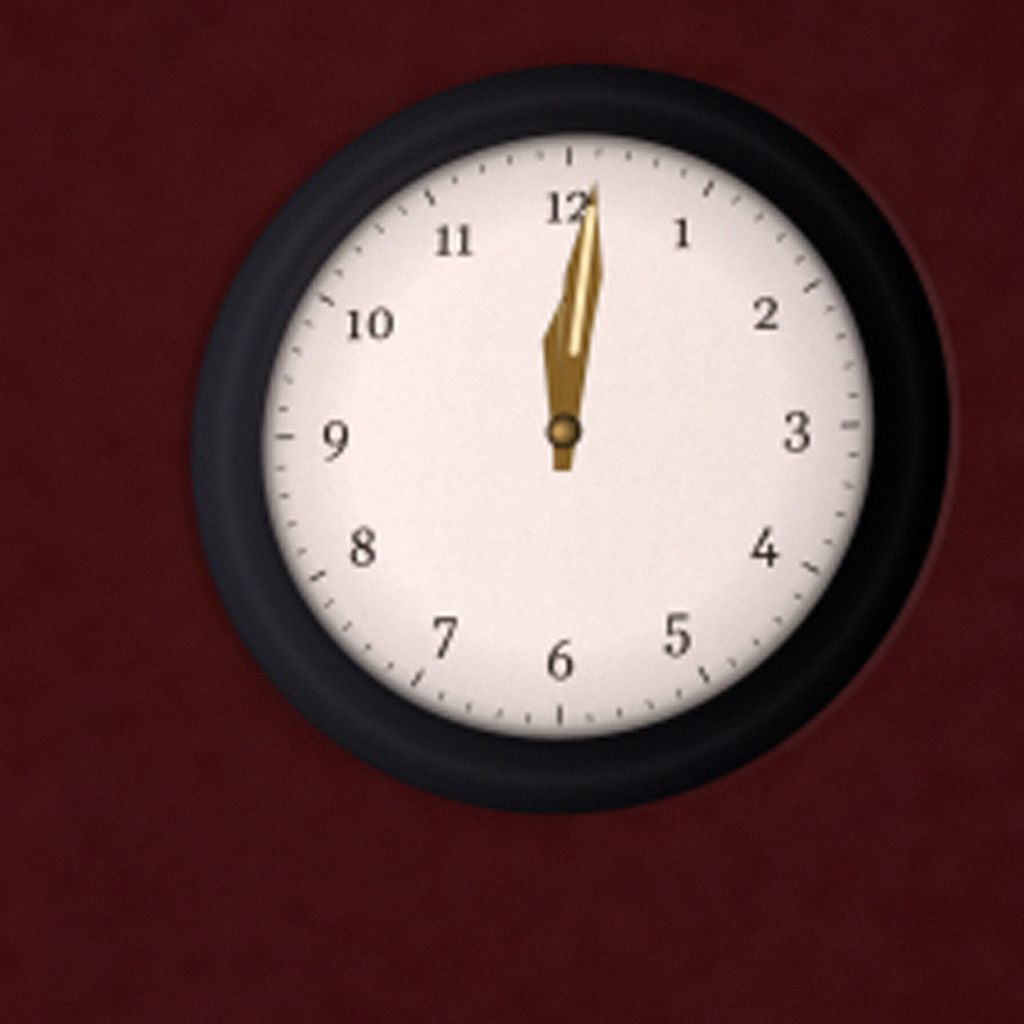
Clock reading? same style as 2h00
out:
12h01
